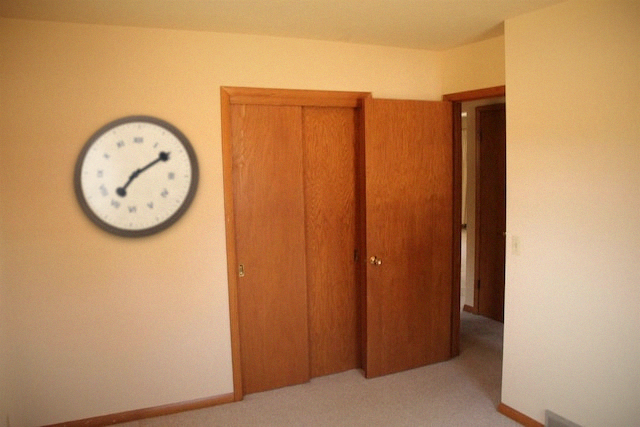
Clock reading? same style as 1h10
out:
7h09
